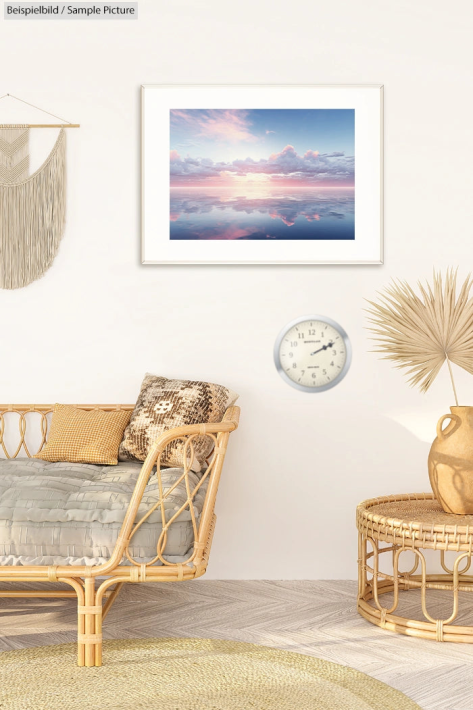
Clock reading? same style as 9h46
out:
2h11
